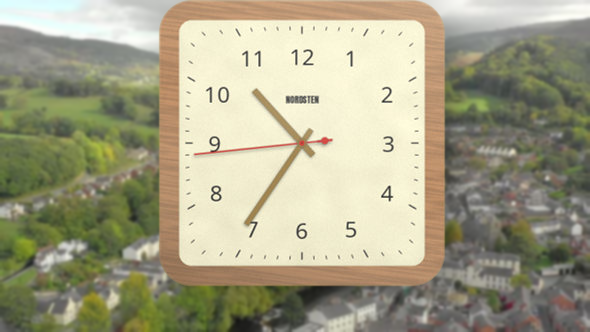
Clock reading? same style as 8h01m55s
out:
10h35m44s
